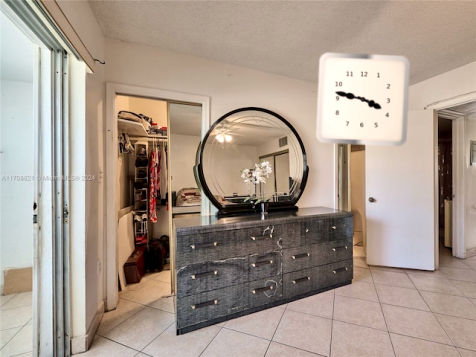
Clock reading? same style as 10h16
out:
3h47
